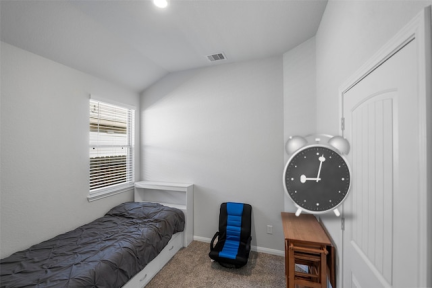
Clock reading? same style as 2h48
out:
9h02
